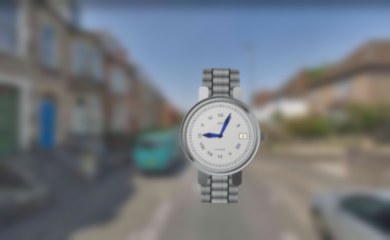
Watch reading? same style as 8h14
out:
9h04
